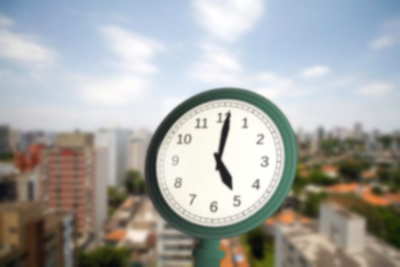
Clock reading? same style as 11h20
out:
5h01
